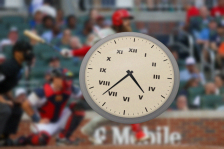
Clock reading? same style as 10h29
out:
4h37
